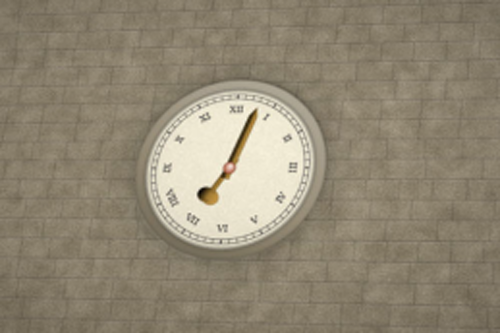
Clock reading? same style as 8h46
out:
7h03
